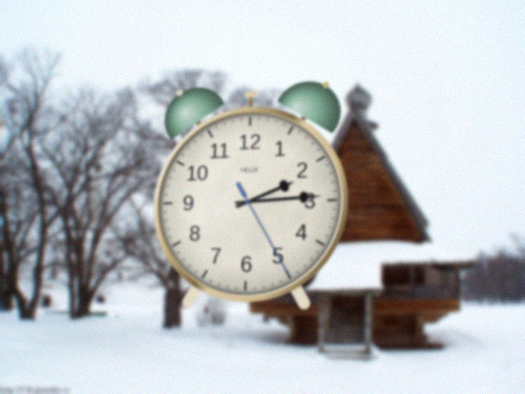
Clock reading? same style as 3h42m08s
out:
2h14m25s
